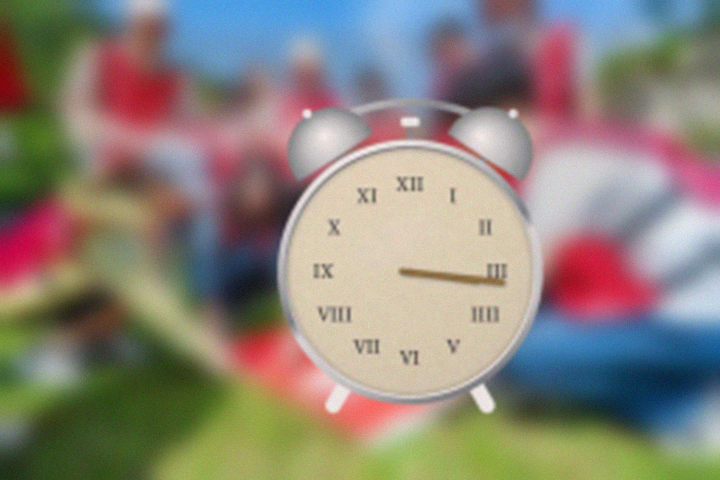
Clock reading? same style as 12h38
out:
3h16
